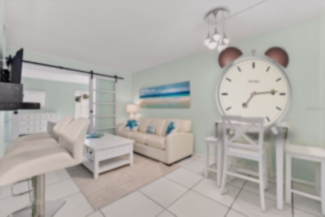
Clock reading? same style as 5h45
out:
7h14
